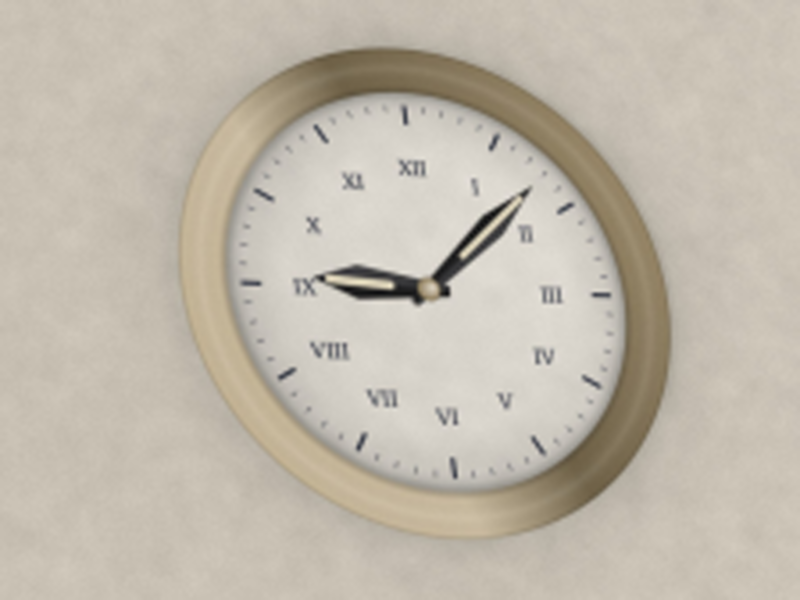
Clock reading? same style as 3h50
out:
9h08
